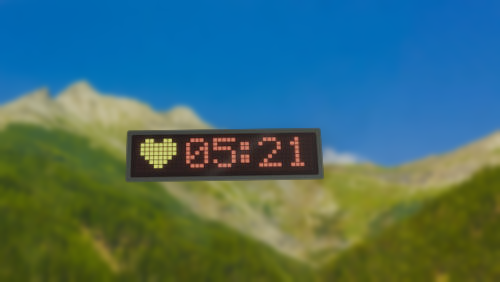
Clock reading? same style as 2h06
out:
5h21
